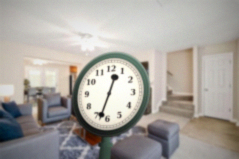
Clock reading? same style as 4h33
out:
12h33
